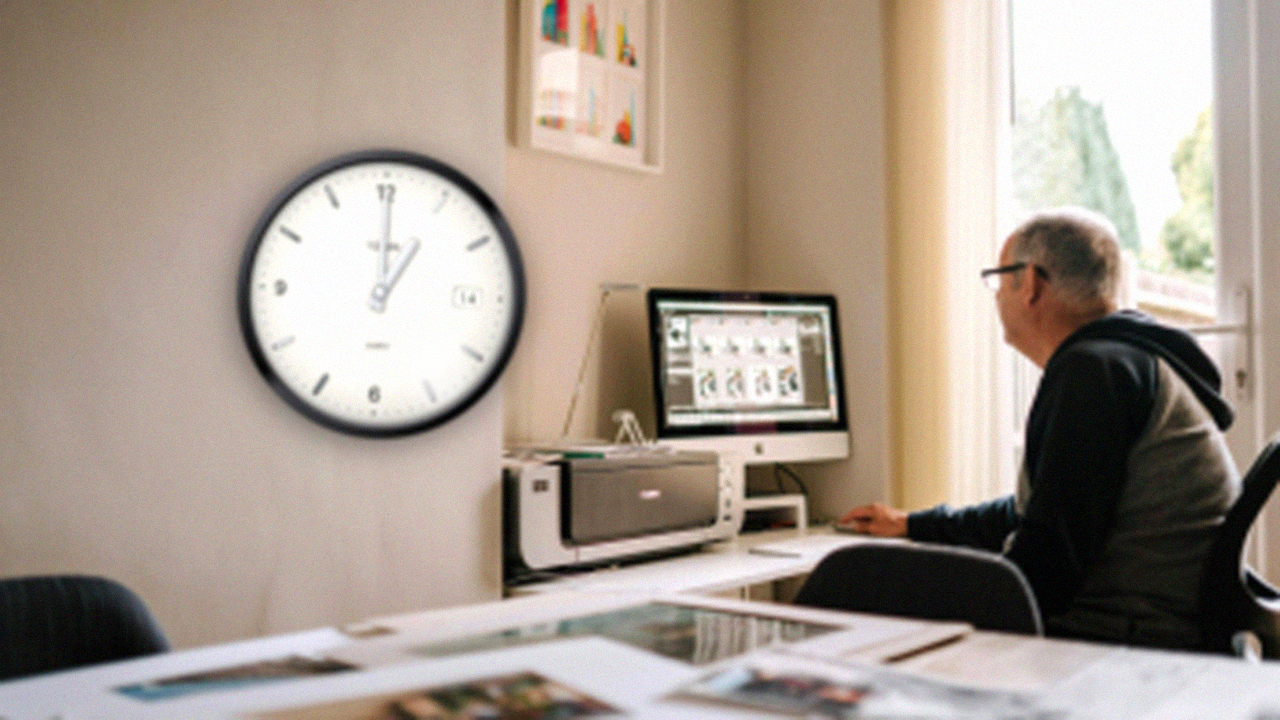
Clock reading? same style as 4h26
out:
1h00
